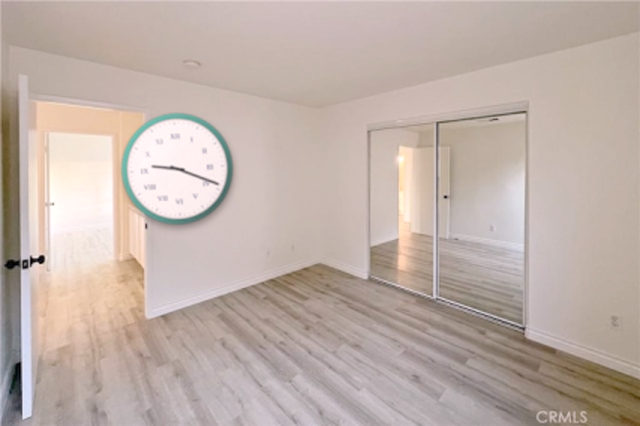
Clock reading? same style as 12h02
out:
9h19
